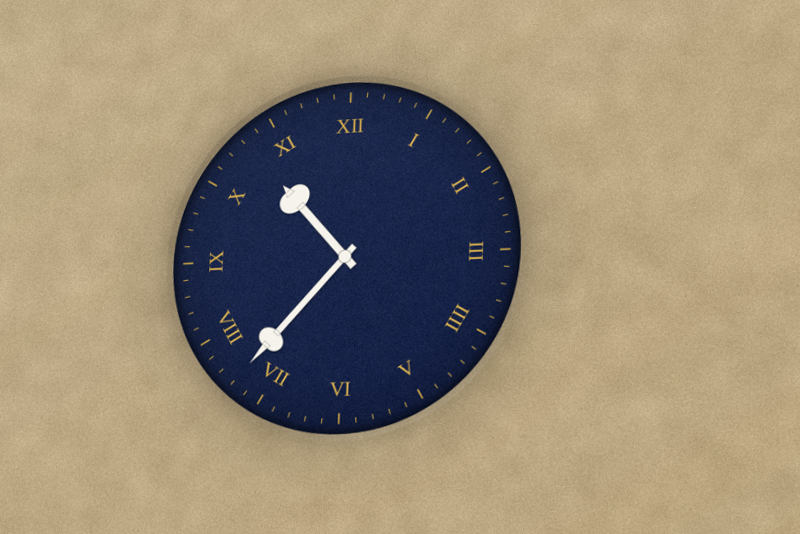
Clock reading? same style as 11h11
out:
10h37
